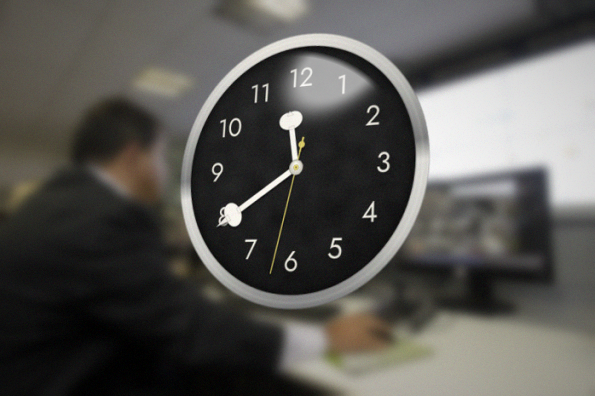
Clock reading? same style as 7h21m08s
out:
11h39m32s
